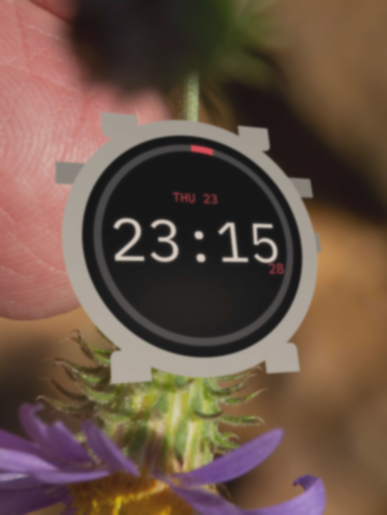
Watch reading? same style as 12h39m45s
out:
23h15m28s
